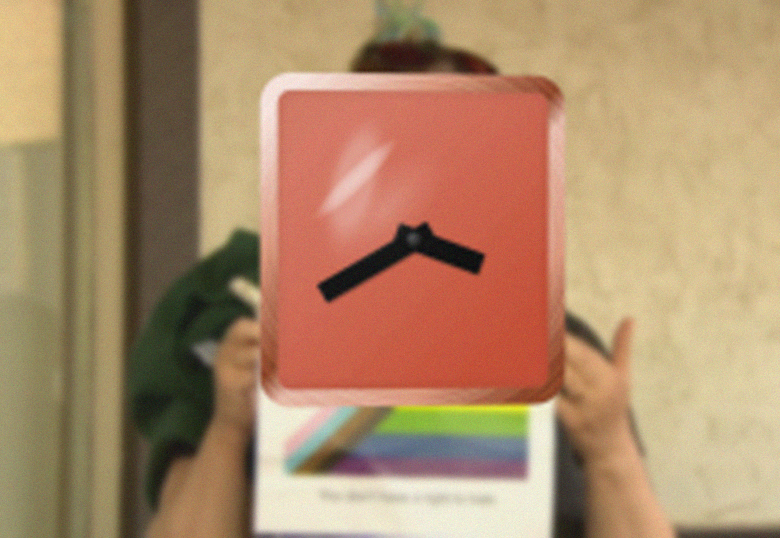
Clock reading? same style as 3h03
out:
3h40
